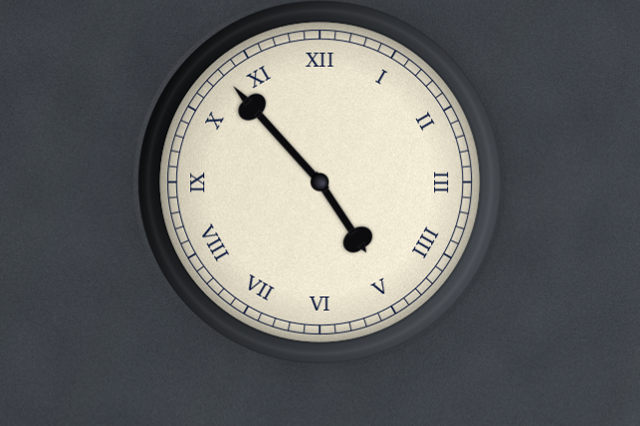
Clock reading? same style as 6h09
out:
4h53
